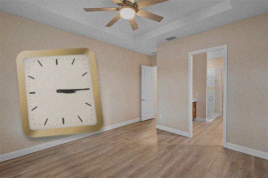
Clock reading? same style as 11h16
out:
3h15
